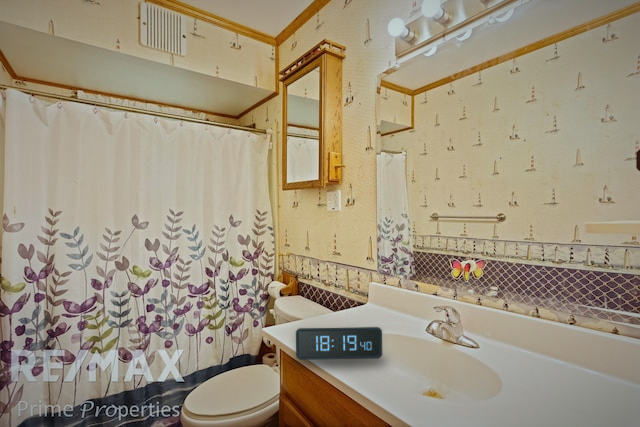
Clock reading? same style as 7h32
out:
18h19
